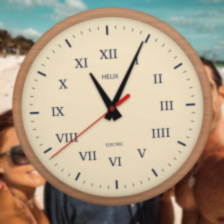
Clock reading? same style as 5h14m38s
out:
11h04m39s
